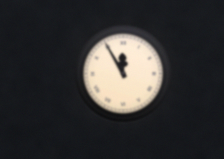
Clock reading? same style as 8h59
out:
11h55
